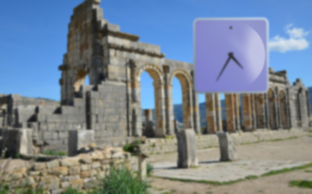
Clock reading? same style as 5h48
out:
4h35
